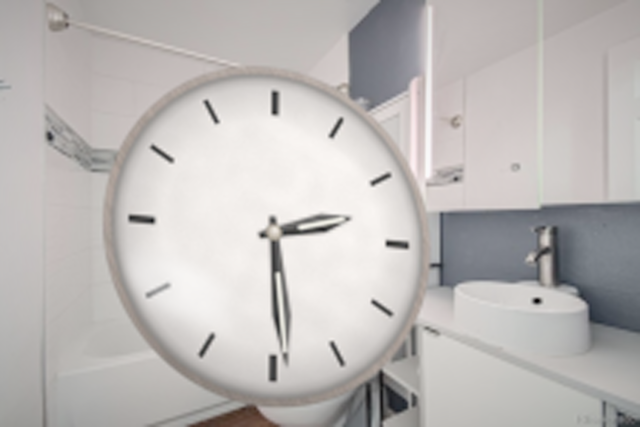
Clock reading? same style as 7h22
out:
2h29
